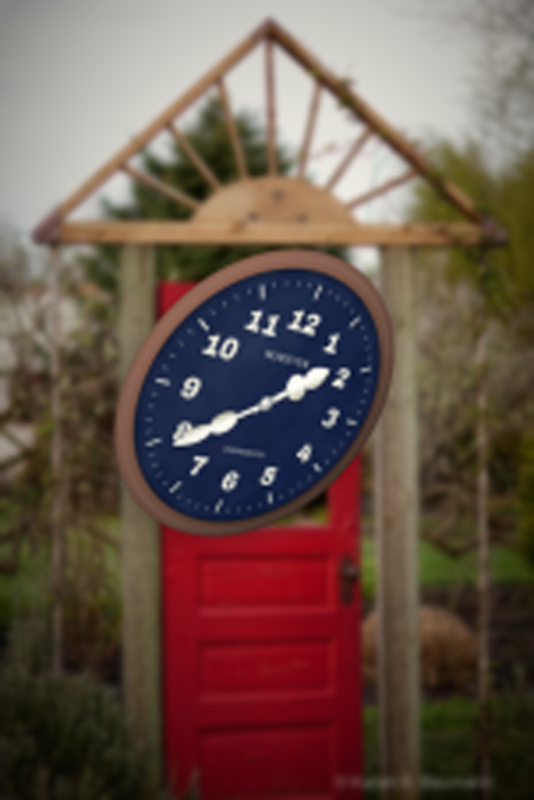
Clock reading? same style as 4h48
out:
1h39
